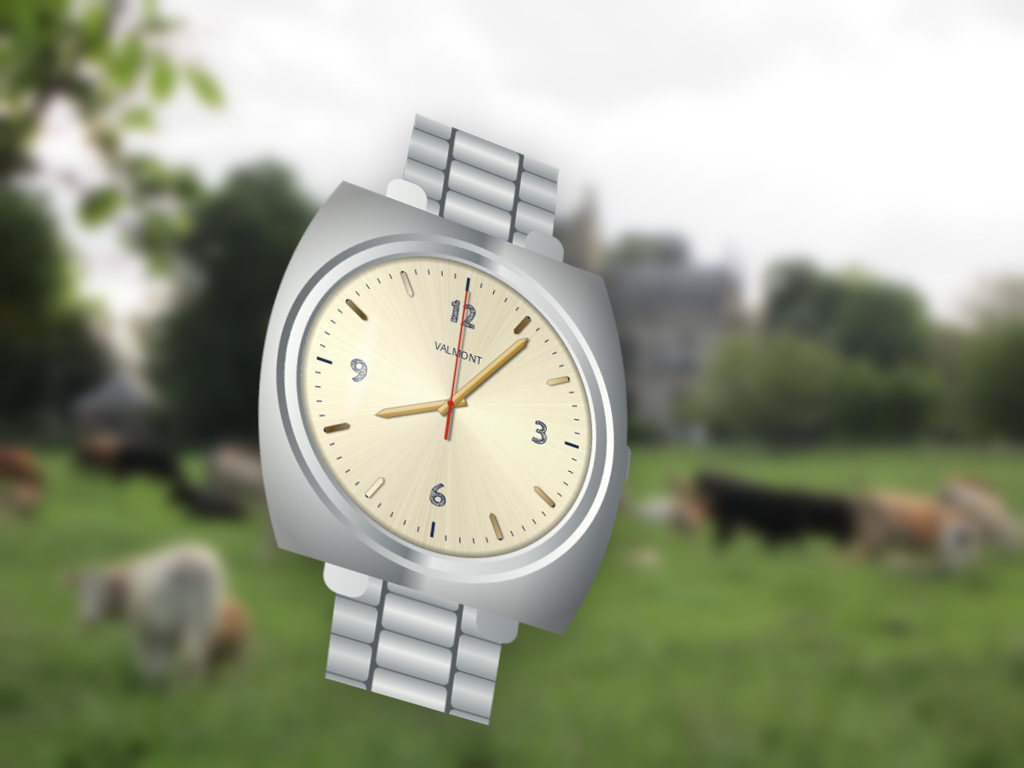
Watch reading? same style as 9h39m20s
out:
8h06m00s
